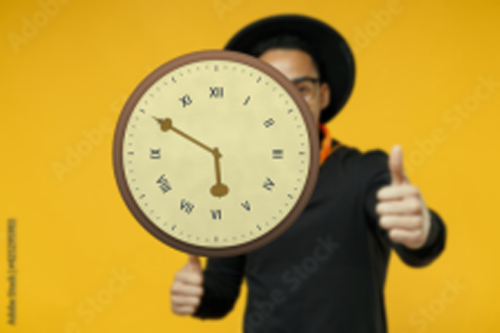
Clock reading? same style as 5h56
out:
5h50
